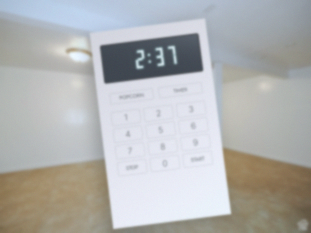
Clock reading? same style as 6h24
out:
2h37
